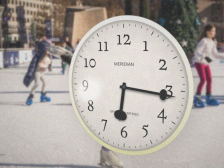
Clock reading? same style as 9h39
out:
6h16
